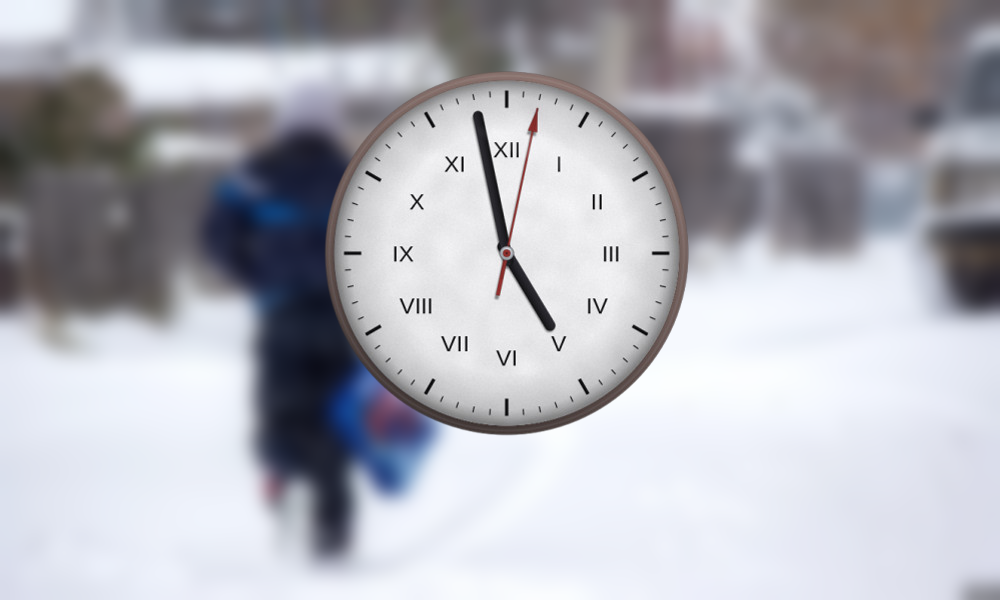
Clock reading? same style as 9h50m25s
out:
4h58m02s
